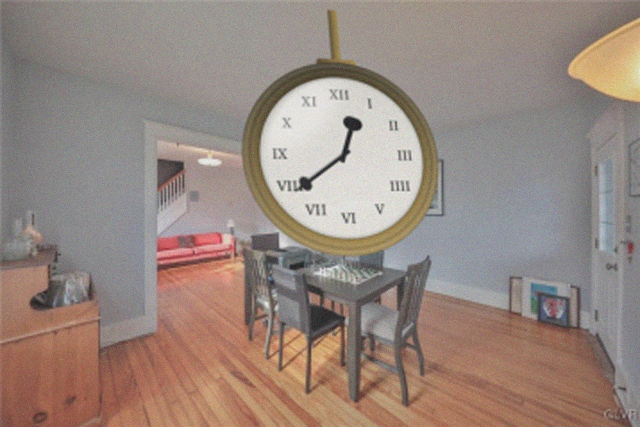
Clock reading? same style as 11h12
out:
12h39
